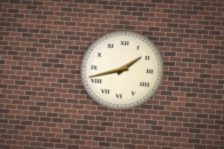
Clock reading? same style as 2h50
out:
1h42
